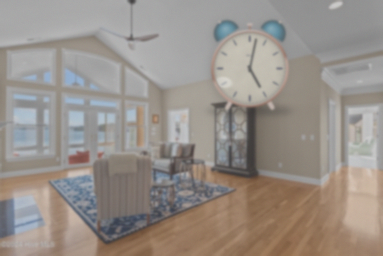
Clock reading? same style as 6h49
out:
5h02
